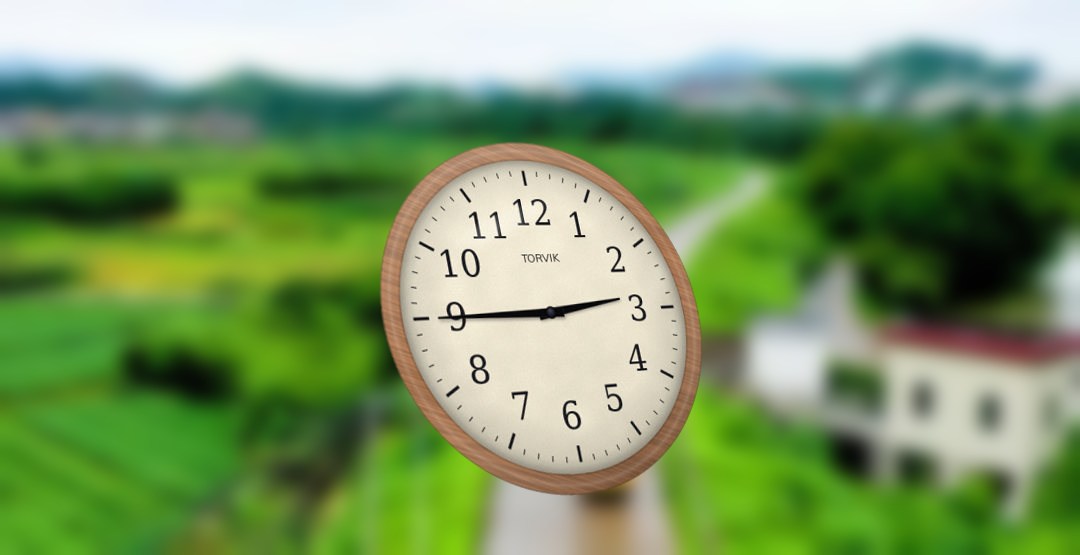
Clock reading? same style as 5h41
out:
2h45
